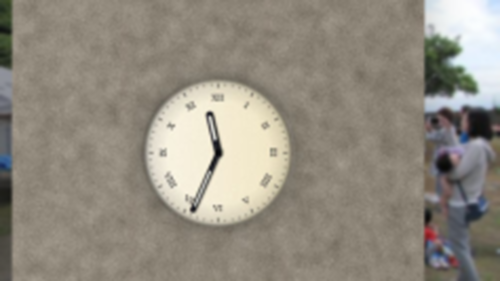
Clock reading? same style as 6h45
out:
11h34
